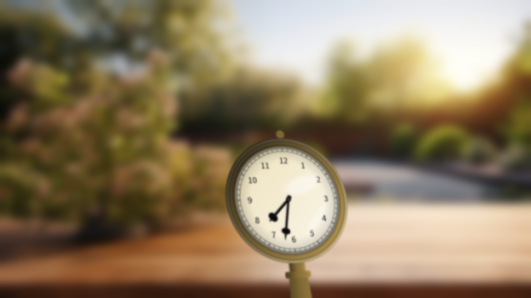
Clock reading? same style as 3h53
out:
7h32
